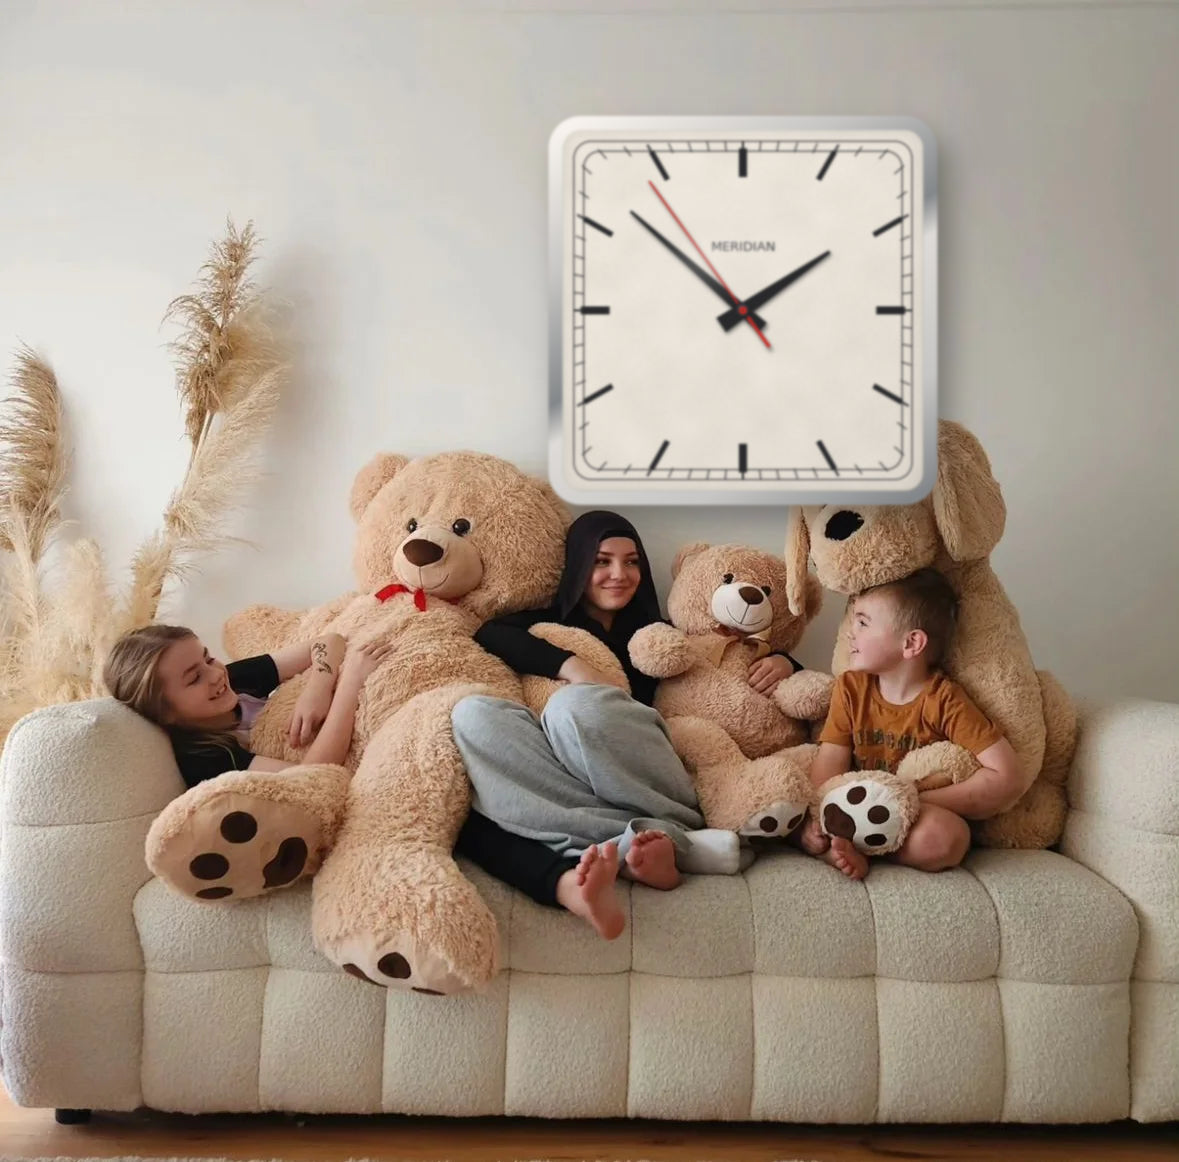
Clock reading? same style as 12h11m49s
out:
1h51m54s
